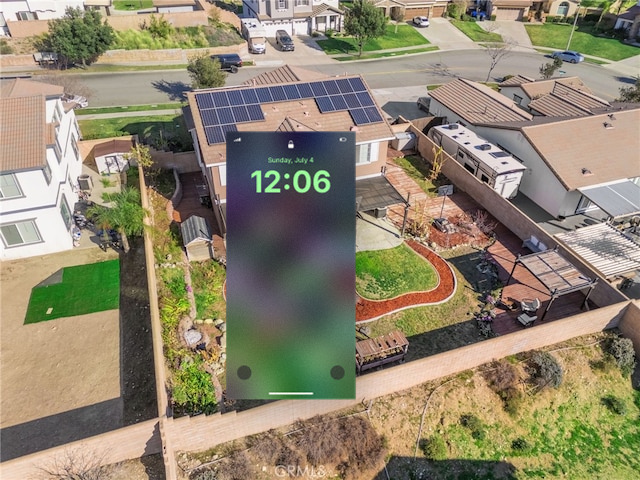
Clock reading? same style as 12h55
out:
12h06
